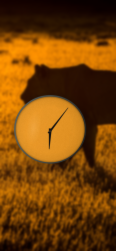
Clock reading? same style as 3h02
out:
6h06
